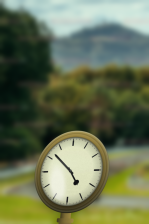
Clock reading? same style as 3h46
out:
4h52
